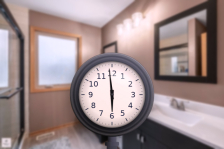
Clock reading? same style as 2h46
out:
5h59
